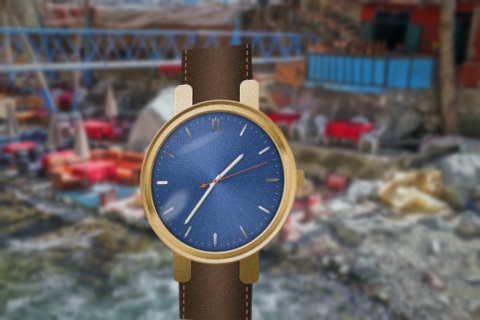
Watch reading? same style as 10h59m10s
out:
1h36m12s
